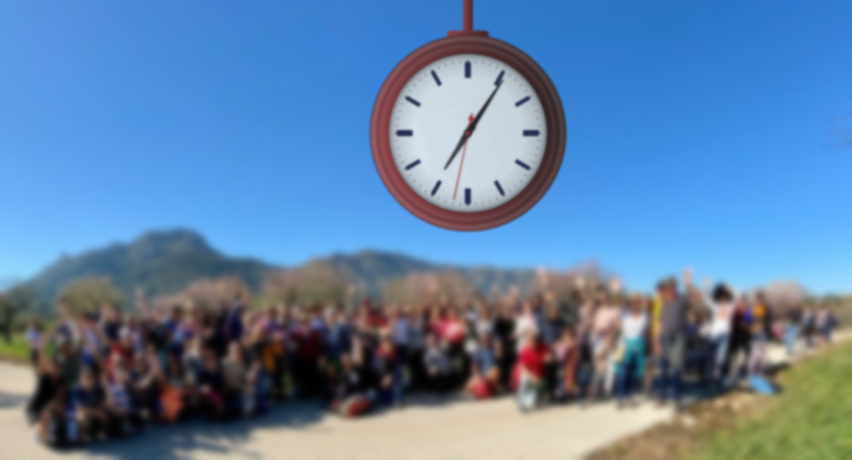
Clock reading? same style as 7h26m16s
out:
7h05m32s
